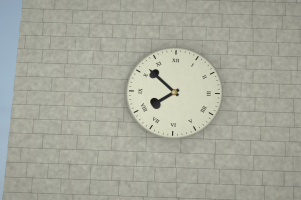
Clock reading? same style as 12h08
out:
7h52
